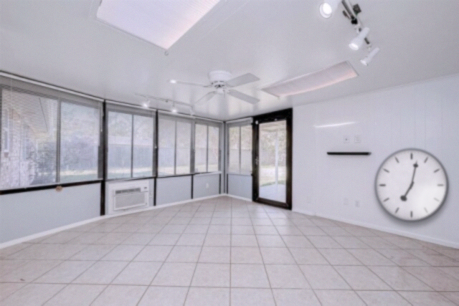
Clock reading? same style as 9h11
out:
7h02
